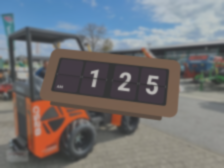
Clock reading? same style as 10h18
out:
1h25
